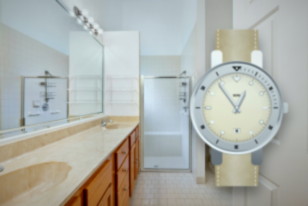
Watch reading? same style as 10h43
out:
12h54
